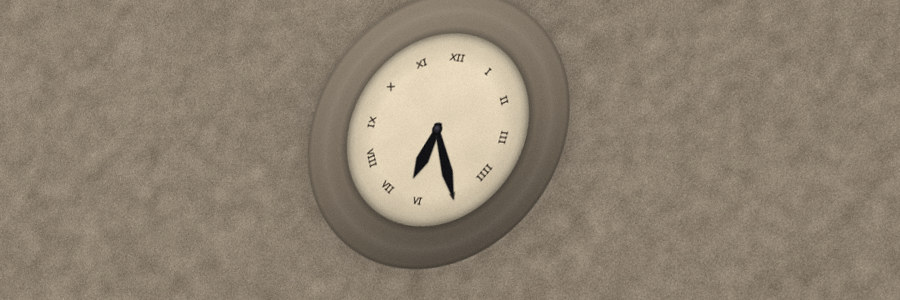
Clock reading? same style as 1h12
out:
6h25
